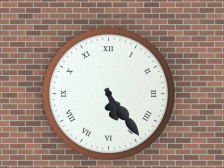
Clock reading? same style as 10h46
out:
5h24
